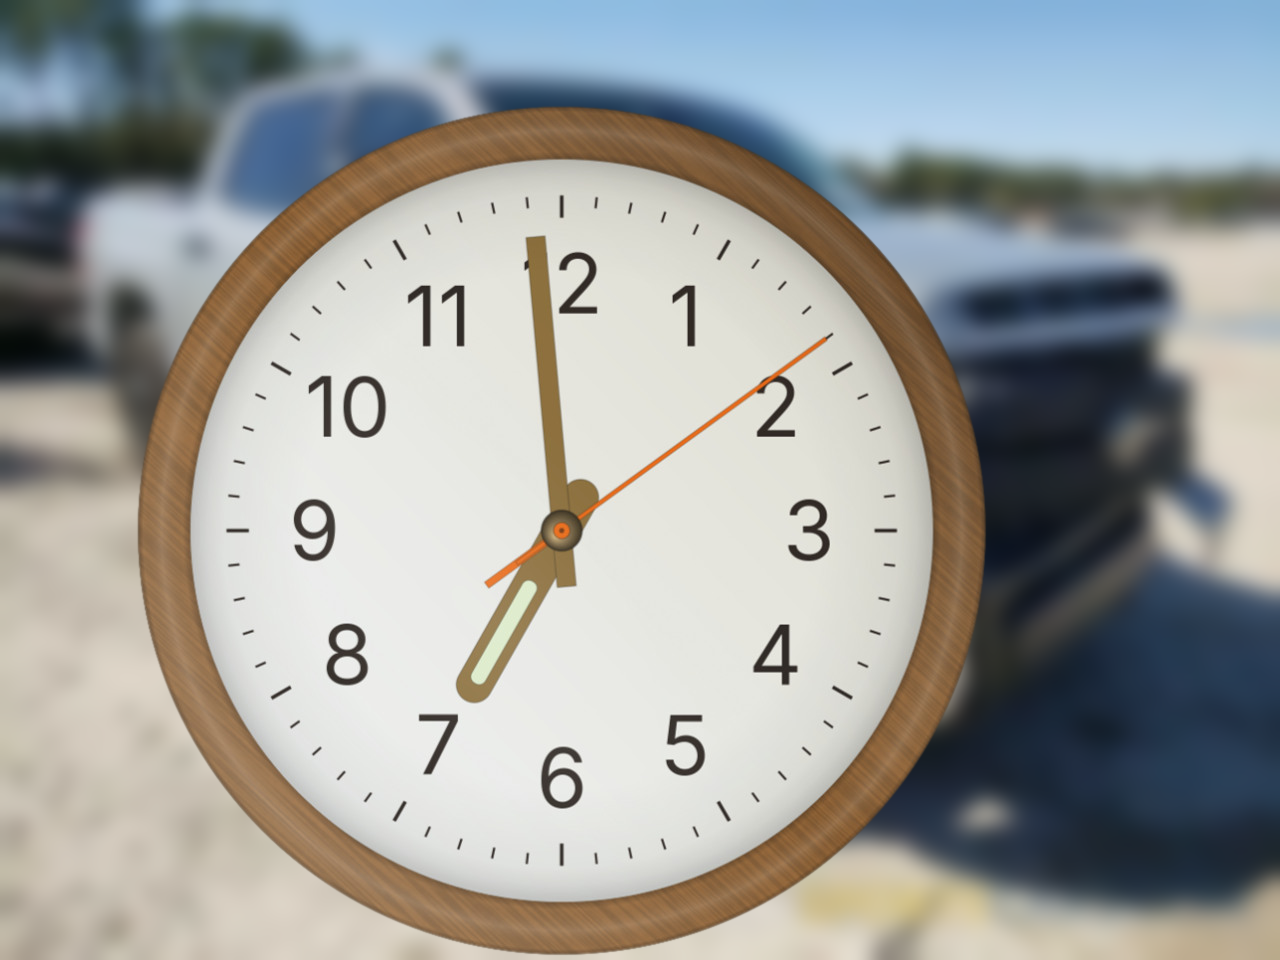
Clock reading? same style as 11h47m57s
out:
6h59m09s
